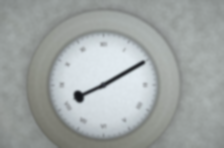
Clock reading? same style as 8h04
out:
8h10
